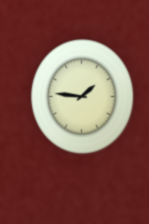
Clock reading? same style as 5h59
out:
1h46
